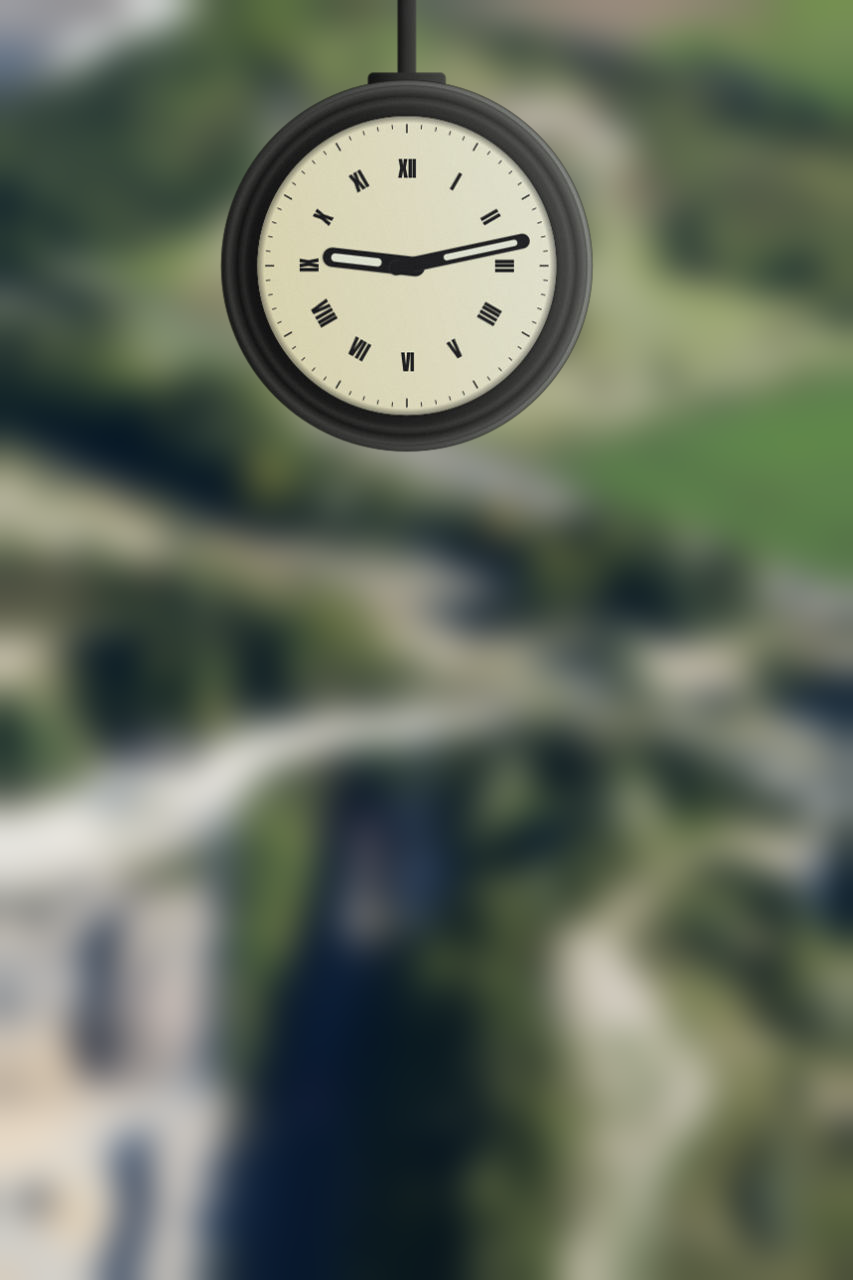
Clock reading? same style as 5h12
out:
9h13
